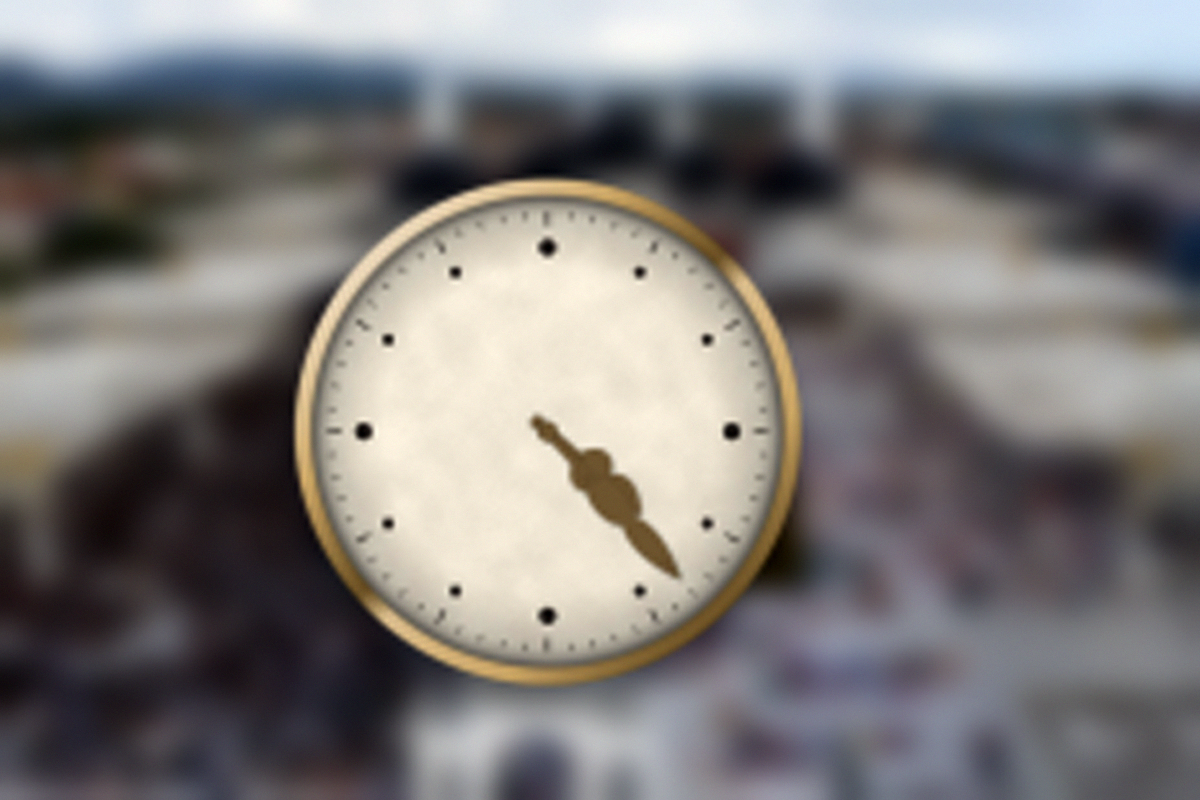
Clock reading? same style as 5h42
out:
4h23
